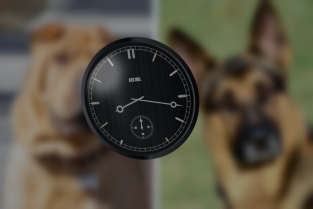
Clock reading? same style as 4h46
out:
8h17
